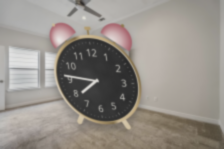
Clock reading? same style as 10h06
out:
7h46
